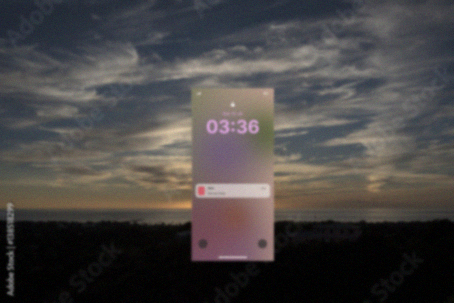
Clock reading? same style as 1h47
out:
3h36
